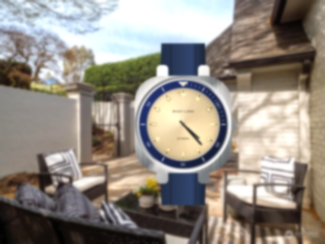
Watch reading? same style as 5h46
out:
4h23
